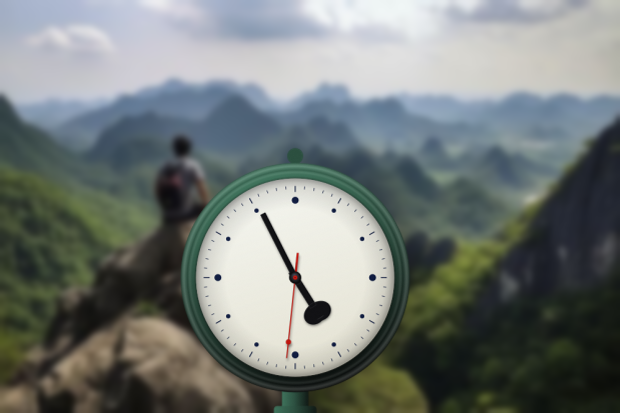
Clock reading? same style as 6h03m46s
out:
4h55m31s
